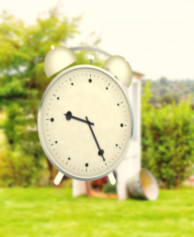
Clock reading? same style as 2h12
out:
9h25
